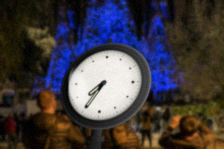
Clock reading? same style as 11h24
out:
7h35
